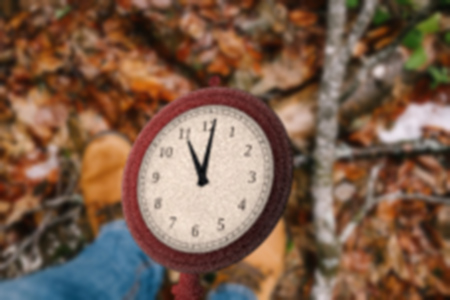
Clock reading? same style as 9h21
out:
11h01
